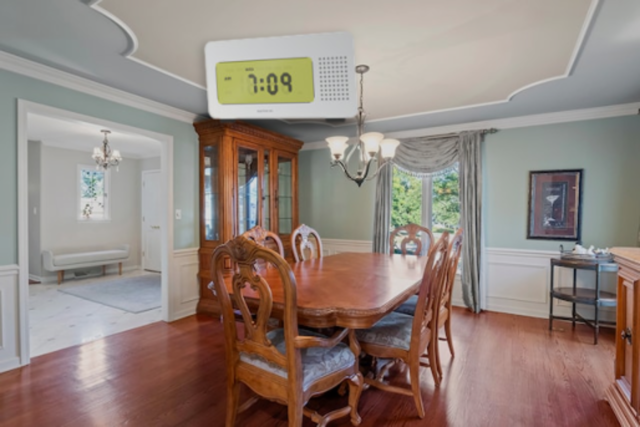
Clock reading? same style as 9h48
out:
7h09
